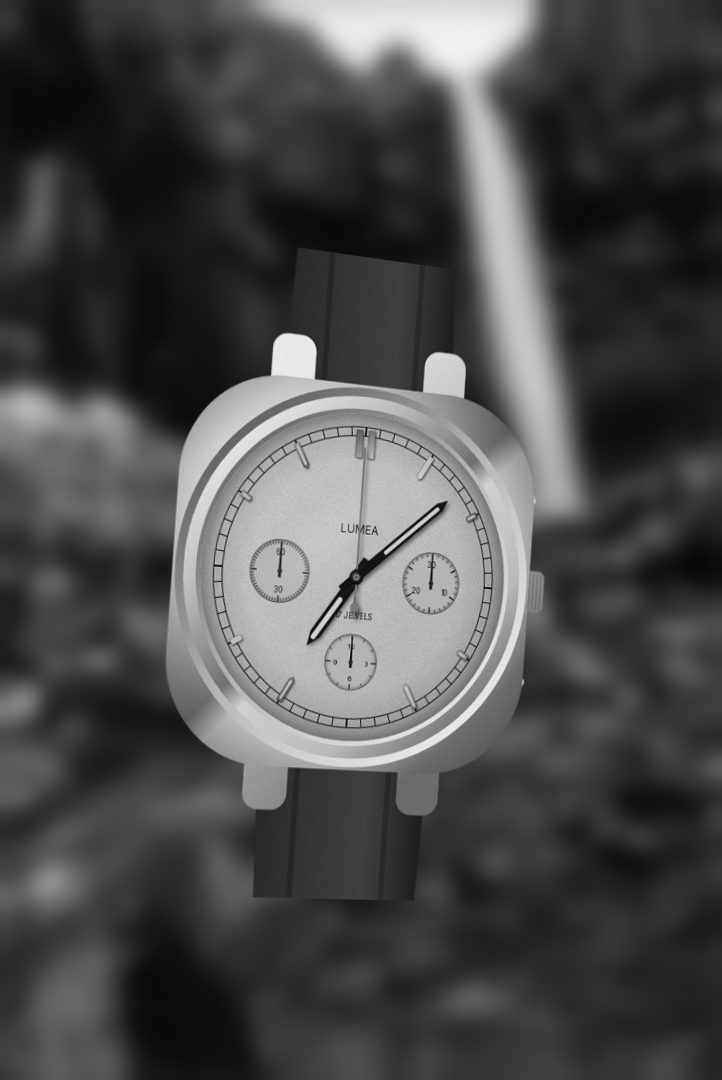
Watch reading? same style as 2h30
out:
7h08
